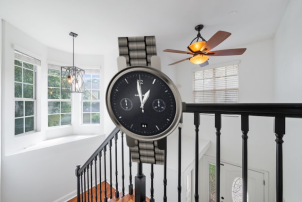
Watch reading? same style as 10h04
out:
12h59
